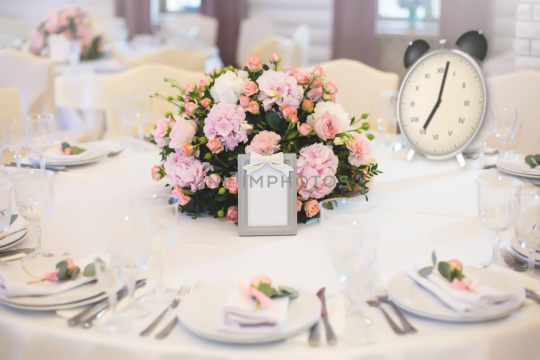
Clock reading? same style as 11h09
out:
7h02
